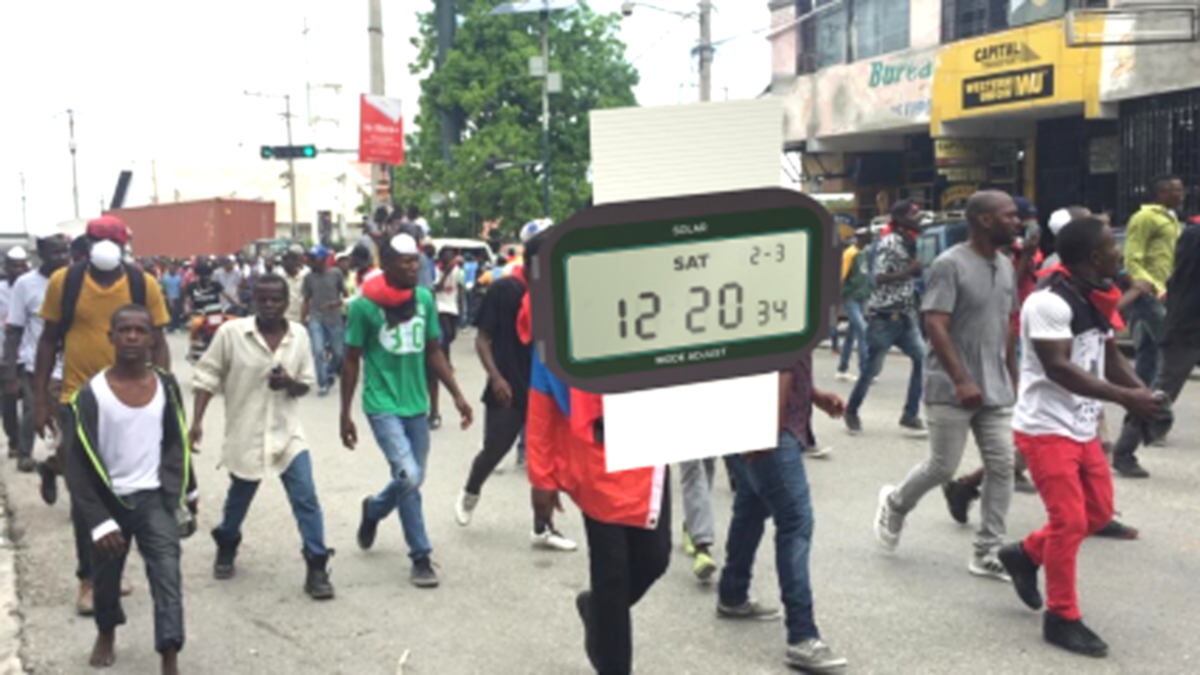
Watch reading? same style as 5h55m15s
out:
12h20m34s
